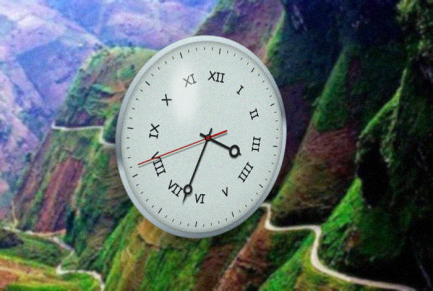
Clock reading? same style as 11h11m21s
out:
3h32m41s
